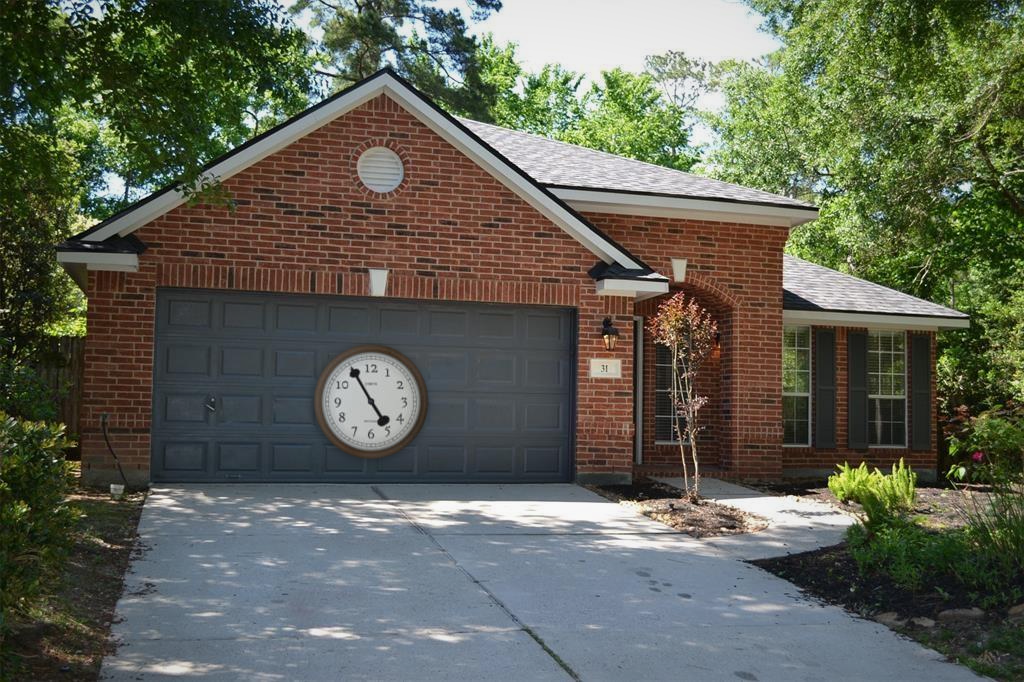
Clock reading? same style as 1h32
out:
4h55
